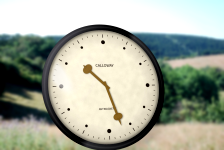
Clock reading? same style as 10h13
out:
10h27
